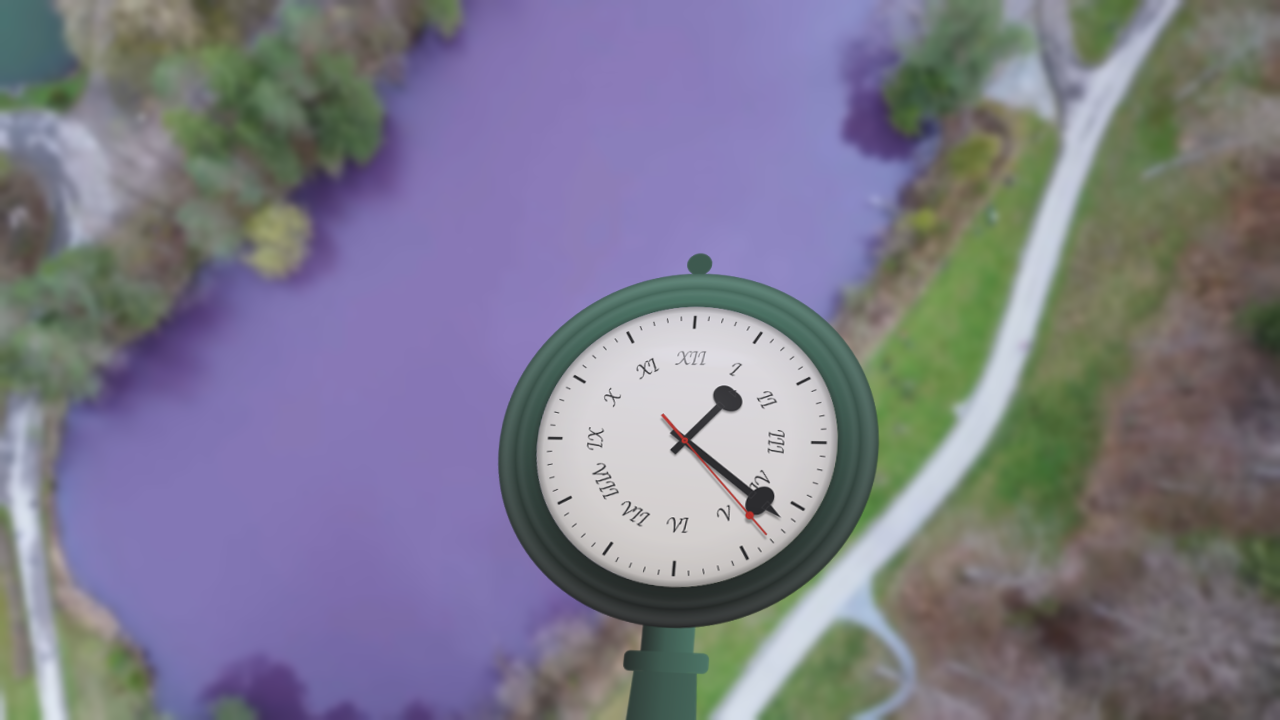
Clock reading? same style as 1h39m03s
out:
1h21m23s
